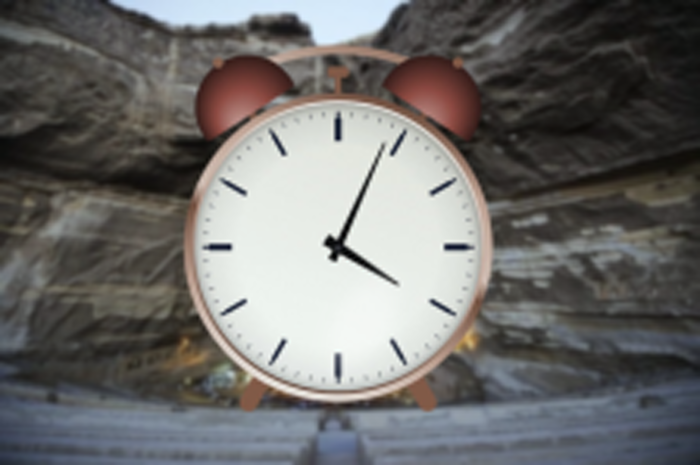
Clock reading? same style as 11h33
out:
4h04
